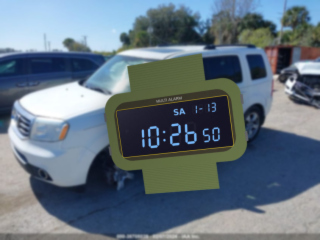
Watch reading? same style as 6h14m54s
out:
10h26m50s
